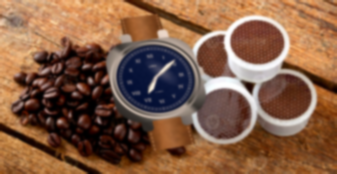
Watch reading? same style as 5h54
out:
7h09
